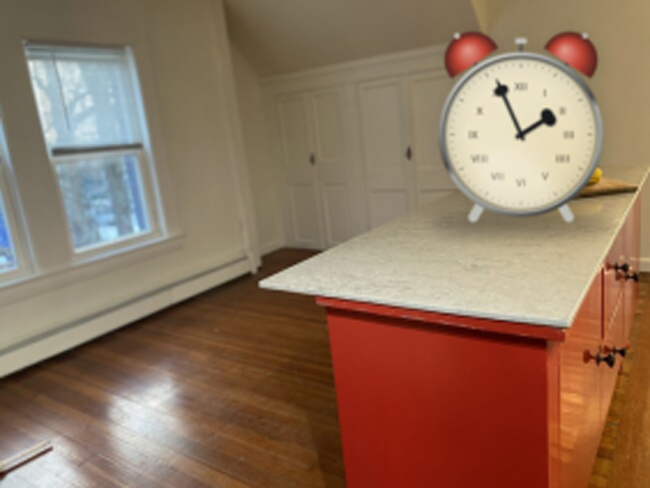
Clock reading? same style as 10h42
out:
1h56
